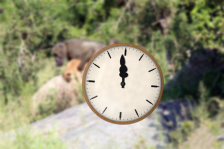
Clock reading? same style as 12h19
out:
11h59
